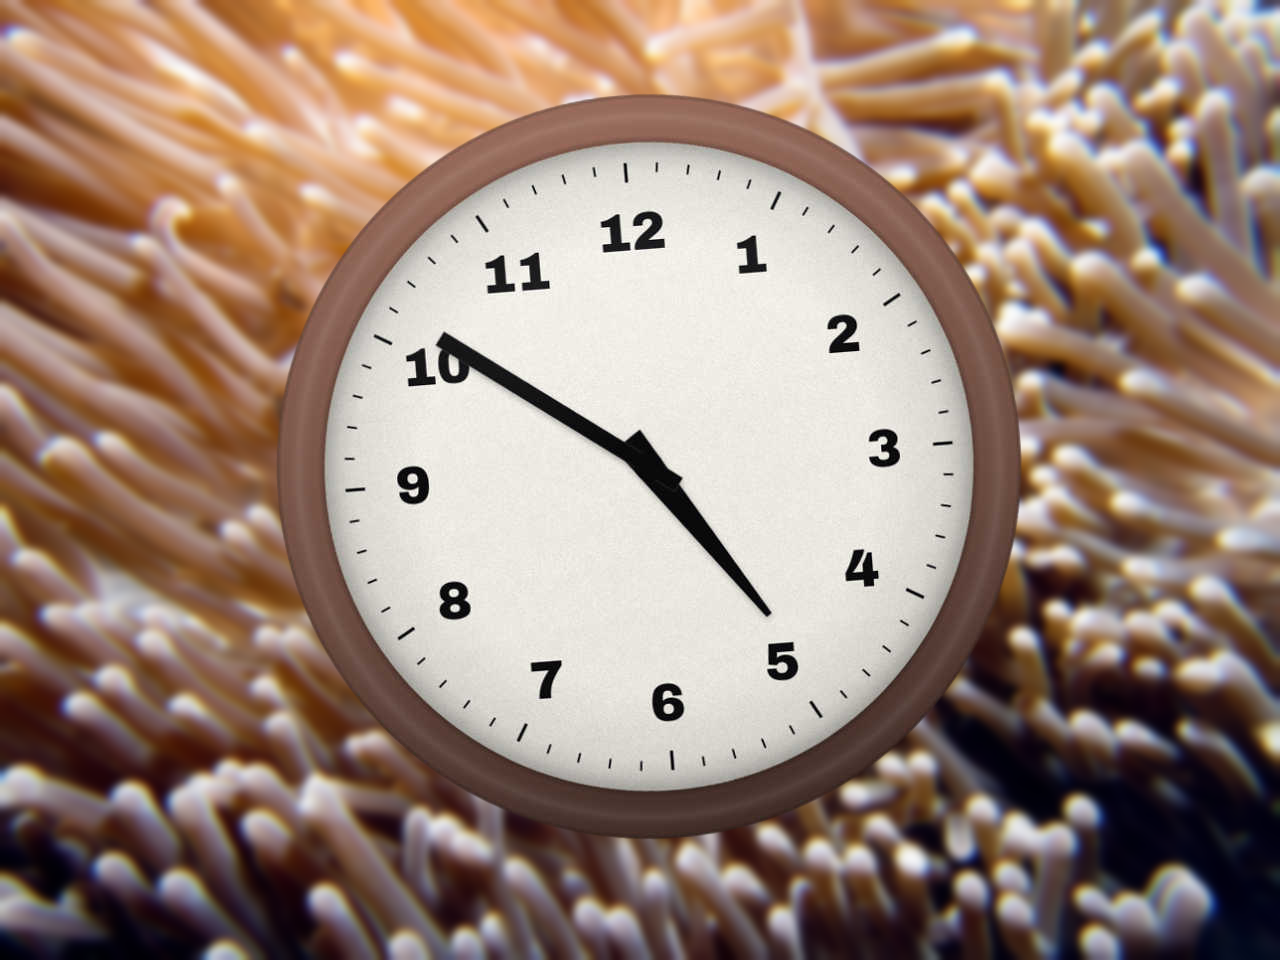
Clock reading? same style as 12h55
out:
4h51
